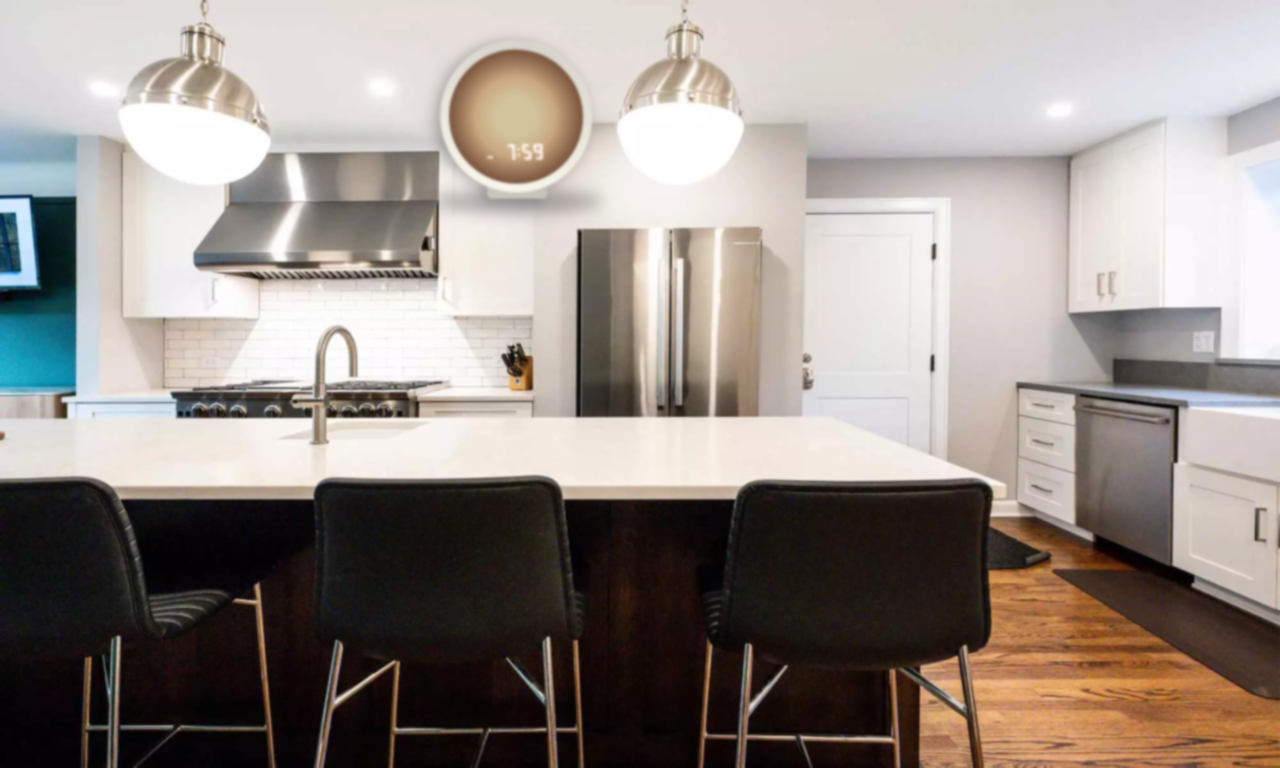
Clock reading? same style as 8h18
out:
7h59
